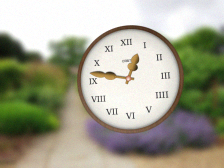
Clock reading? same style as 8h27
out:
12h47
